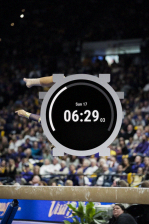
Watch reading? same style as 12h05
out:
6h29
